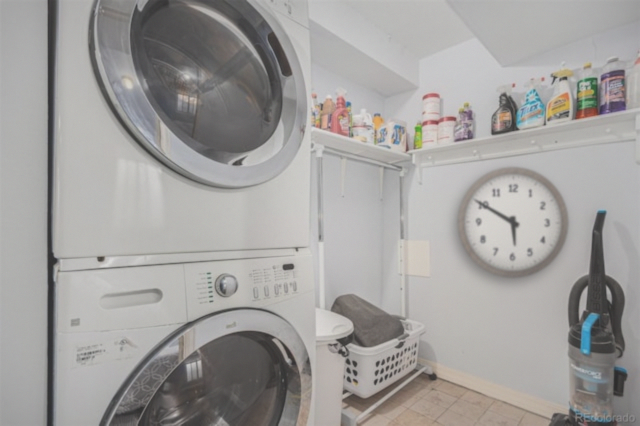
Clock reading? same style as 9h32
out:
5h50
